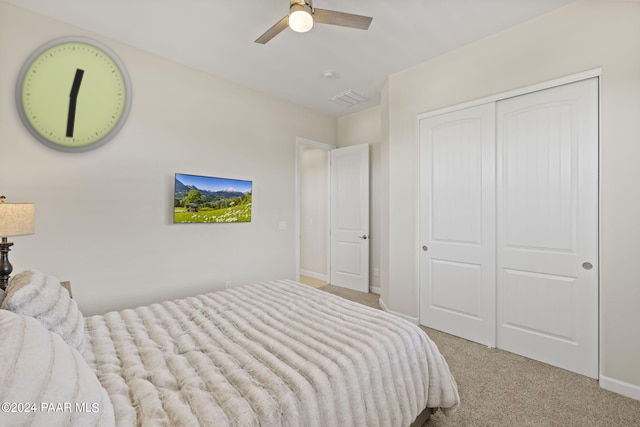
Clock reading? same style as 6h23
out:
12h31
